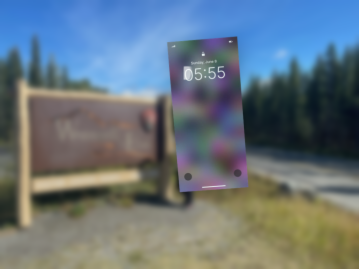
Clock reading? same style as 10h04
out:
5h55
